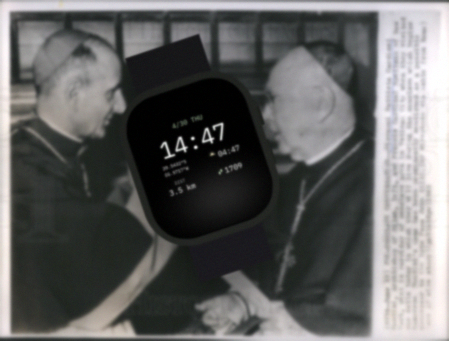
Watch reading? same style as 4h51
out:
14h47
